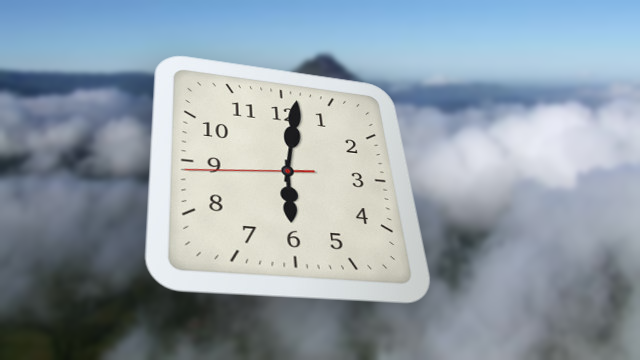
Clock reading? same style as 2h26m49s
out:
6h01m44s
